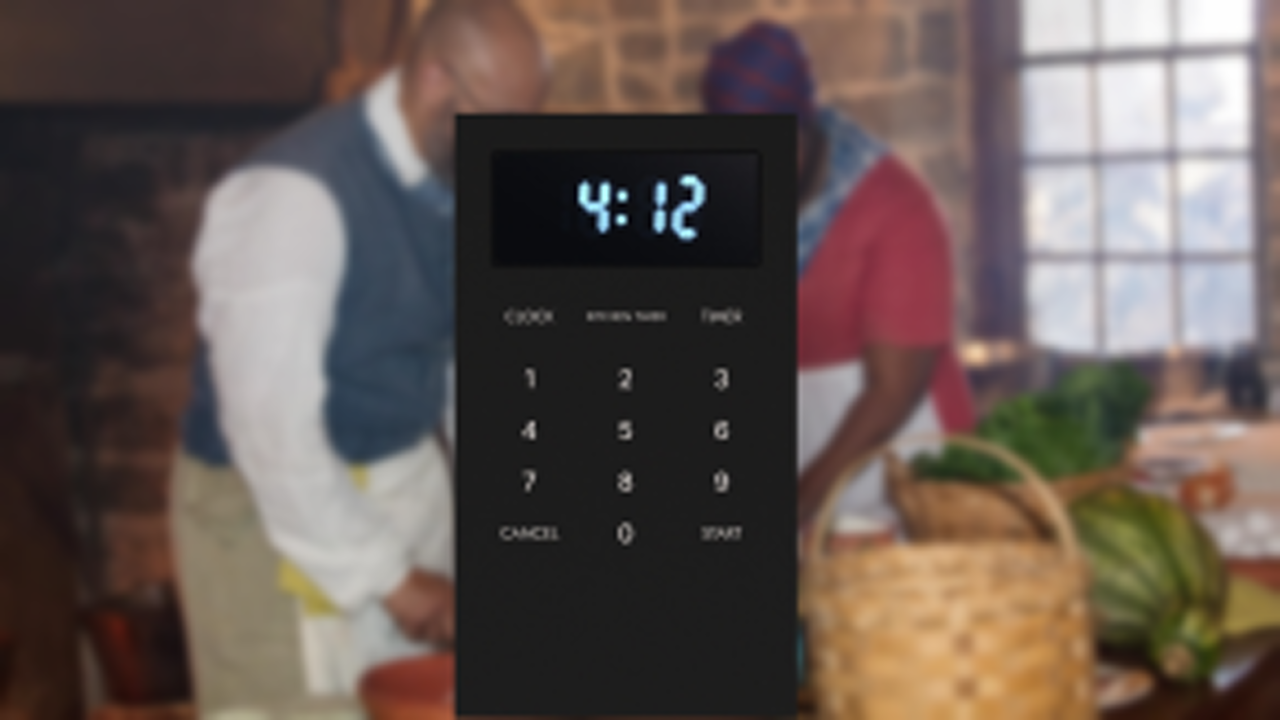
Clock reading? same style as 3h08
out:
4h12
